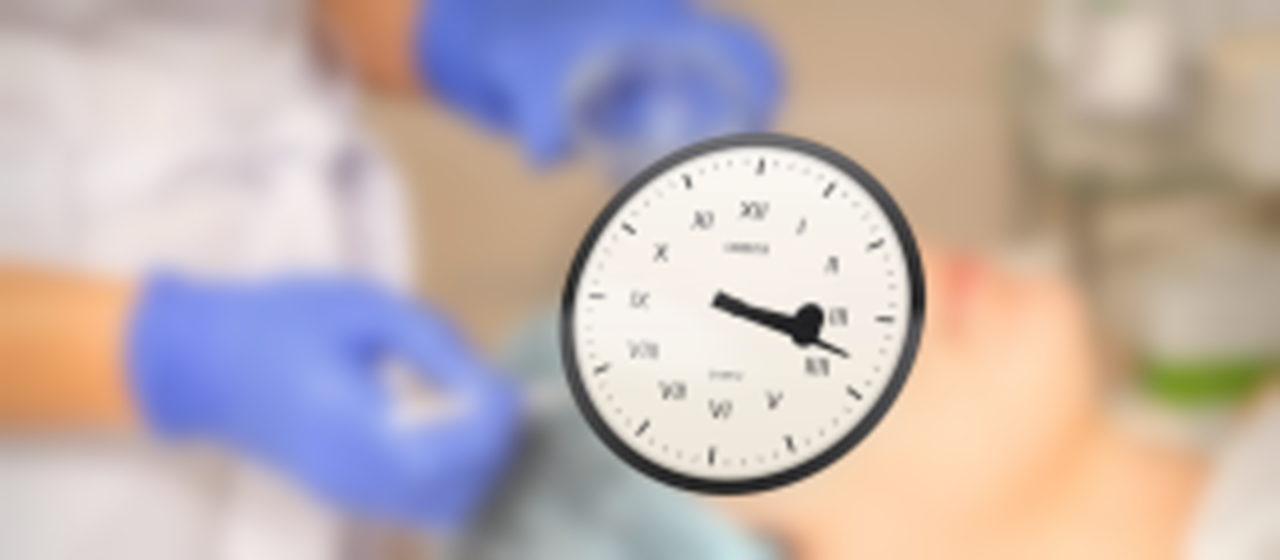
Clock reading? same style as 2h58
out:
3h18
